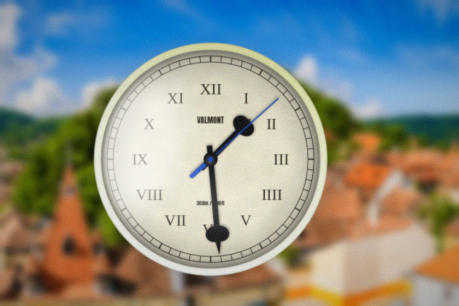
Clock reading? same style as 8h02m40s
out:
1h29m08s
